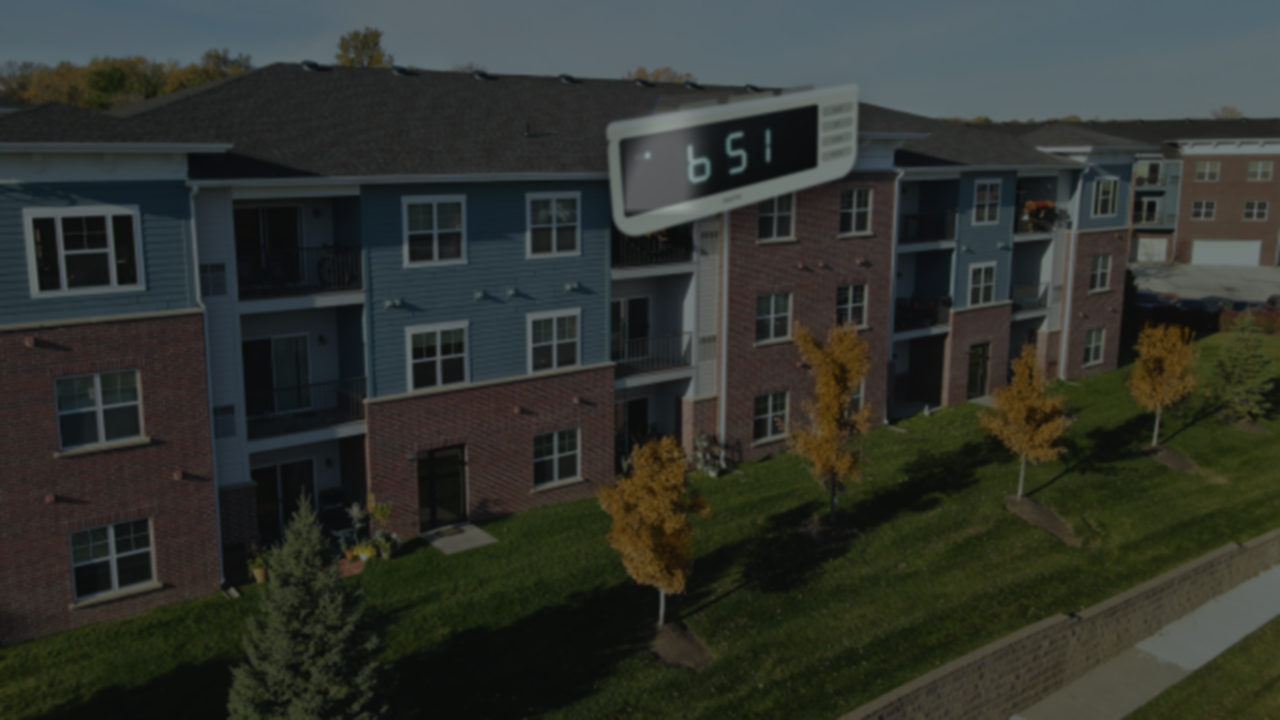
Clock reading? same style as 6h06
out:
6h51
